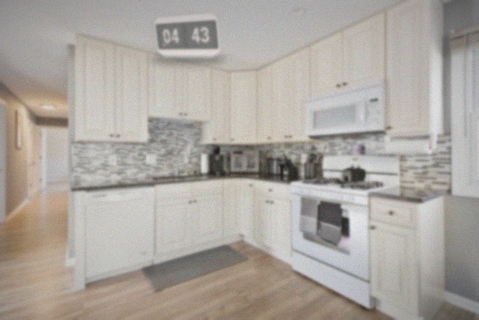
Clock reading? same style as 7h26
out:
4h43
